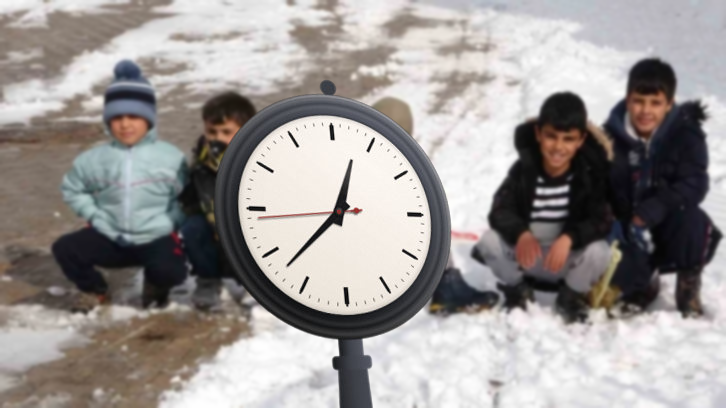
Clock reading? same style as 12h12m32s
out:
12h37m44s
